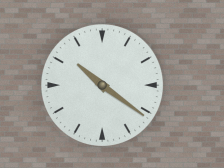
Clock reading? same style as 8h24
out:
10h21
